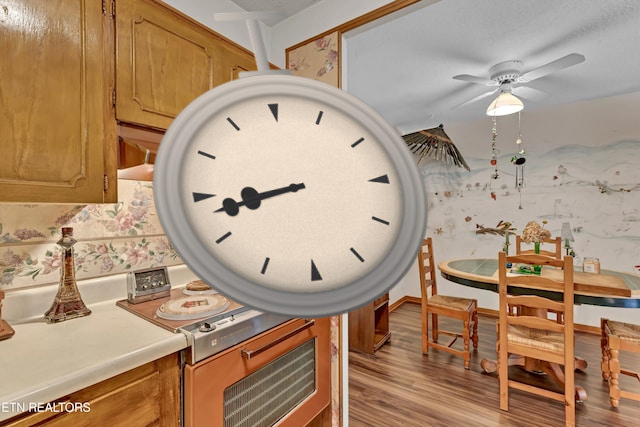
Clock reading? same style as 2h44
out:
8h43
